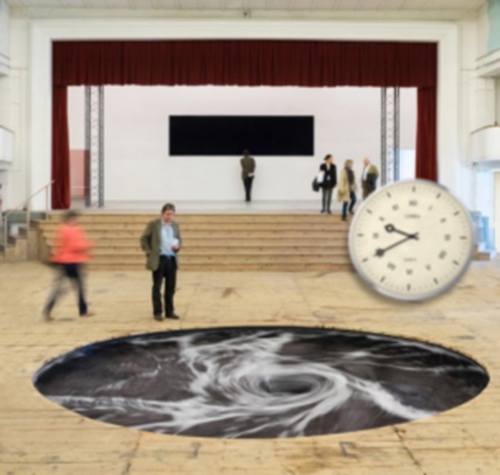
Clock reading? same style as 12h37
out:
9h40
